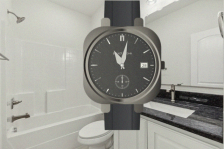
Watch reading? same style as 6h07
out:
11h02
